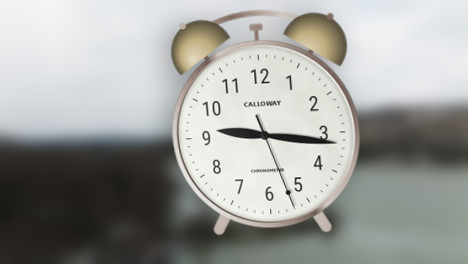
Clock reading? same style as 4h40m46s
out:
9h16m27s
